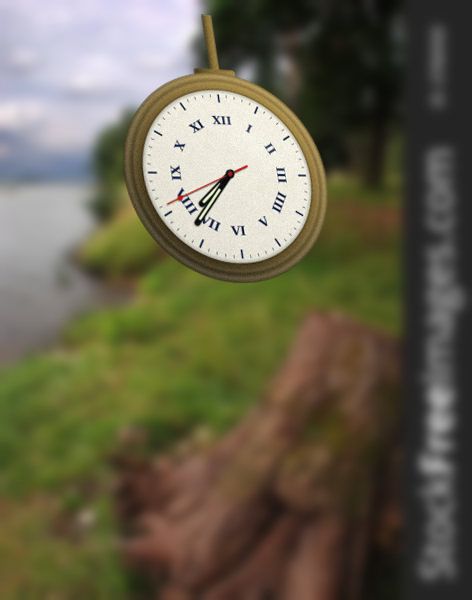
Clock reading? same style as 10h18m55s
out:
7h36m41s
